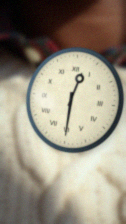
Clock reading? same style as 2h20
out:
12h30
